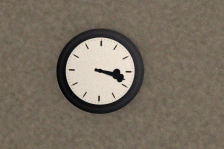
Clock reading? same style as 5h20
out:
3h18
